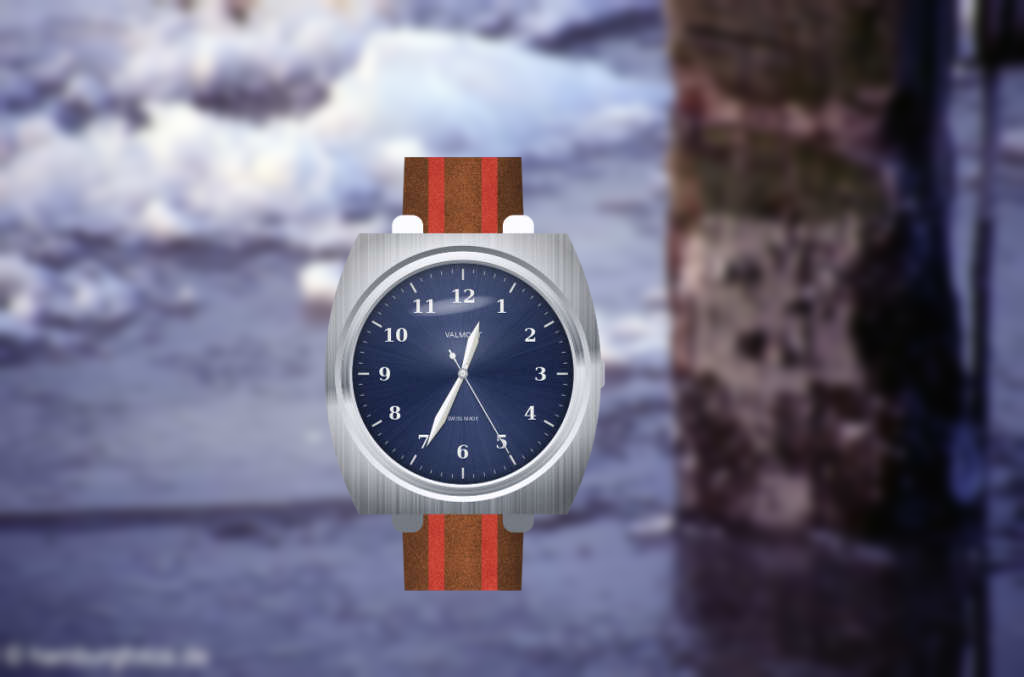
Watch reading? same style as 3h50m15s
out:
12h34m25s
